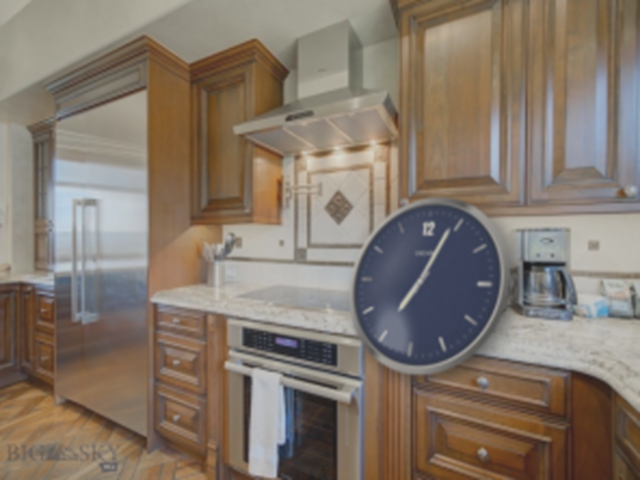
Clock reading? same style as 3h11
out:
7h04
